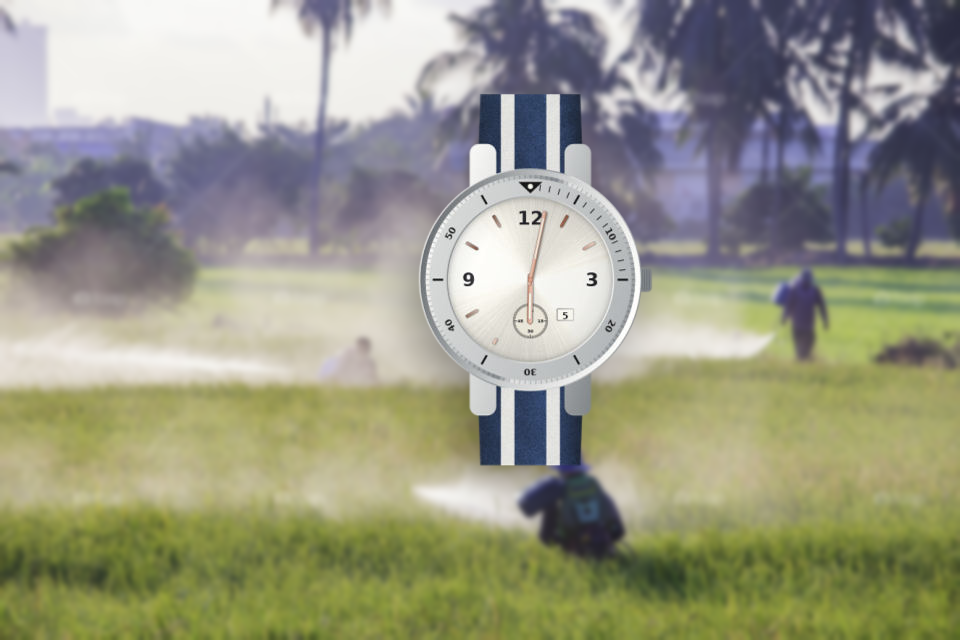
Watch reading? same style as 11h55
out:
6h02
